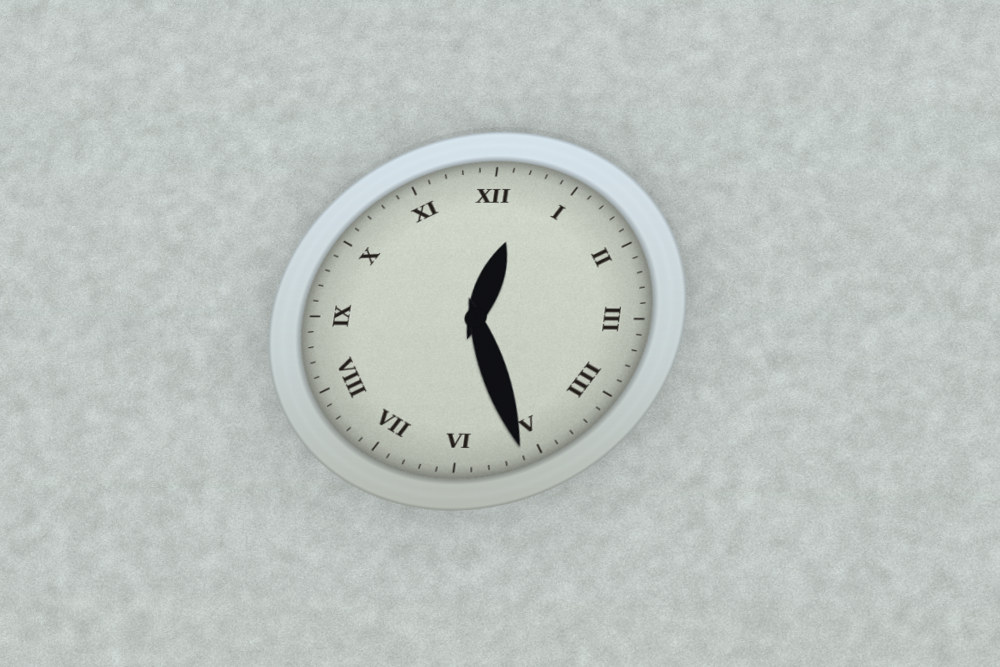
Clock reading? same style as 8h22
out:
12h26
